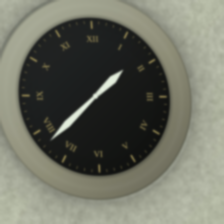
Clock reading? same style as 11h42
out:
1h38
